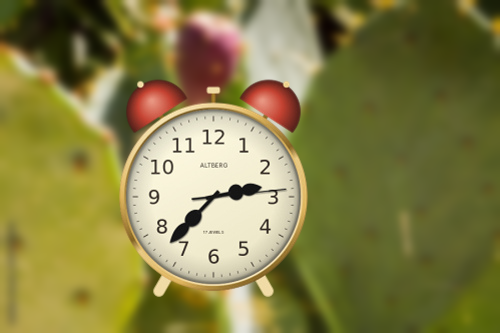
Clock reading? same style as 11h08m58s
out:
2h37m14s
